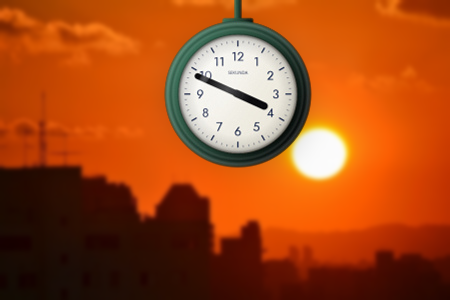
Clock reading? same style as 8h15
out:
3h49
